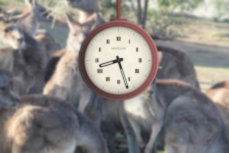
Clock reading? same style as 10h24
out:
8h27
